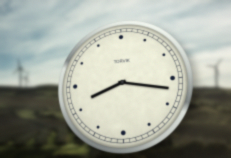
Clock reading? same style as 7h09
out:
8h17
